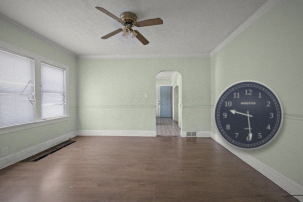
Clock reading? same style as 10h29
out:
9h29
